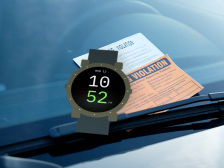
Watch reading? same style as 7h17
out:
10h52
